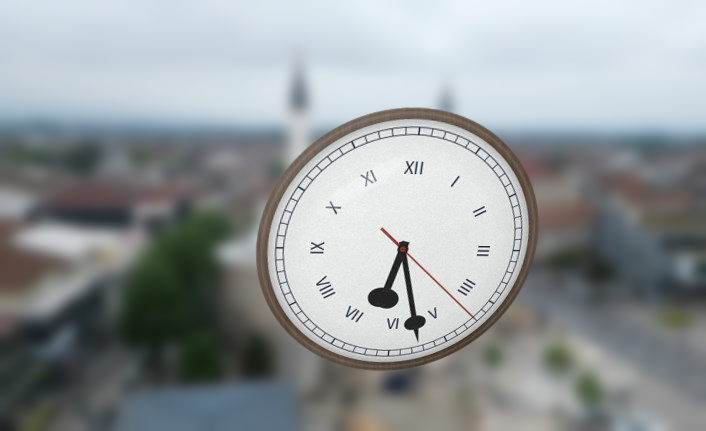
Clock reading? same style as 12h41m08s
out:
6h27m22s
